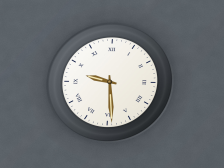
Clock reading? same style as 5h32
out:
9h29
